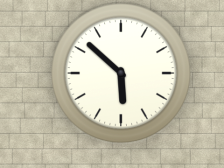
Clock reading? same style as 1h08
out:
5h52
